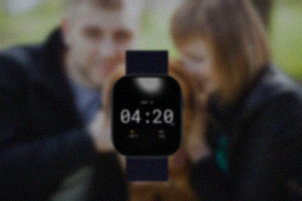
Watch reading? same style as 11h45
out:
4h20
